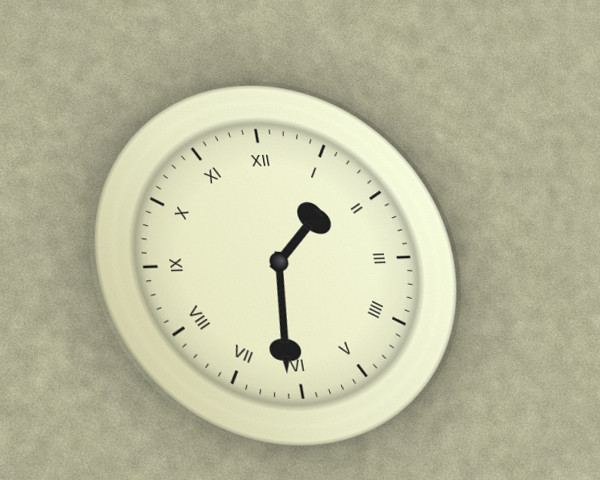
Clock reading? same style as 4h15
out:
1h31
